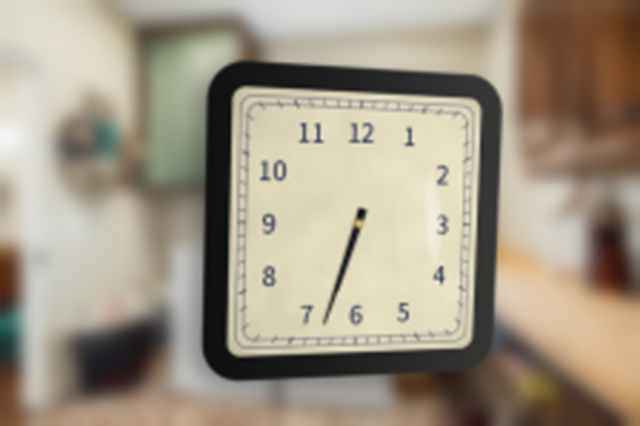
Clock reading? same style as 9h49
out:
6h33
